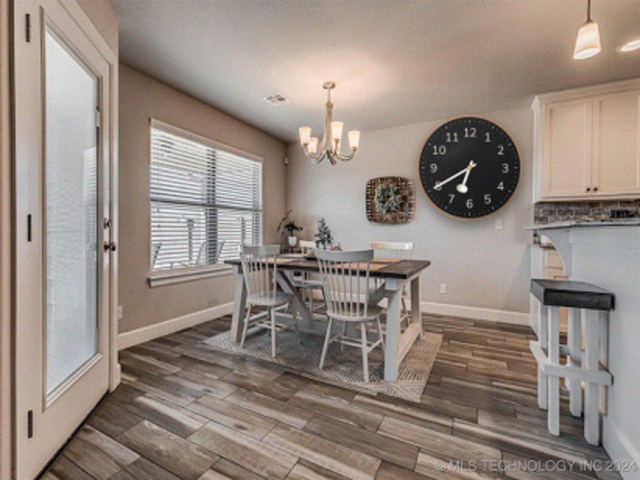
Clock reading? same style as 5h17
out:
6h40
